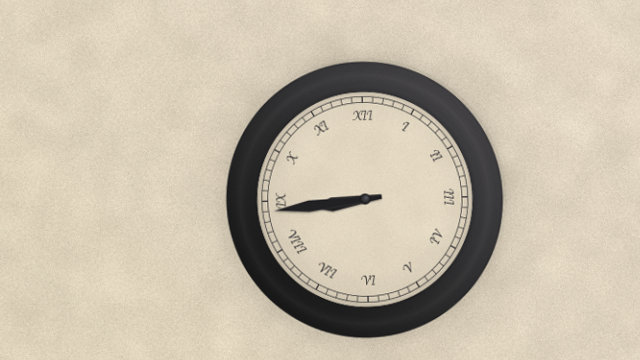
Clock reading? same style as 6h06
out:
8h44
